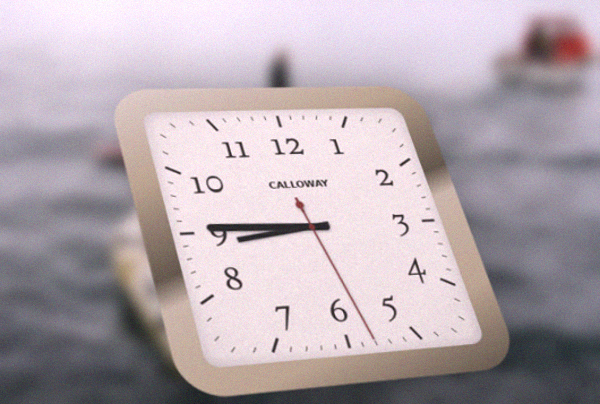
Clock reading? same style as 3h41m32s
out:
8h45m28s
